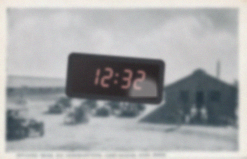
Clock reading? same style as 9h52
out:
12h32
